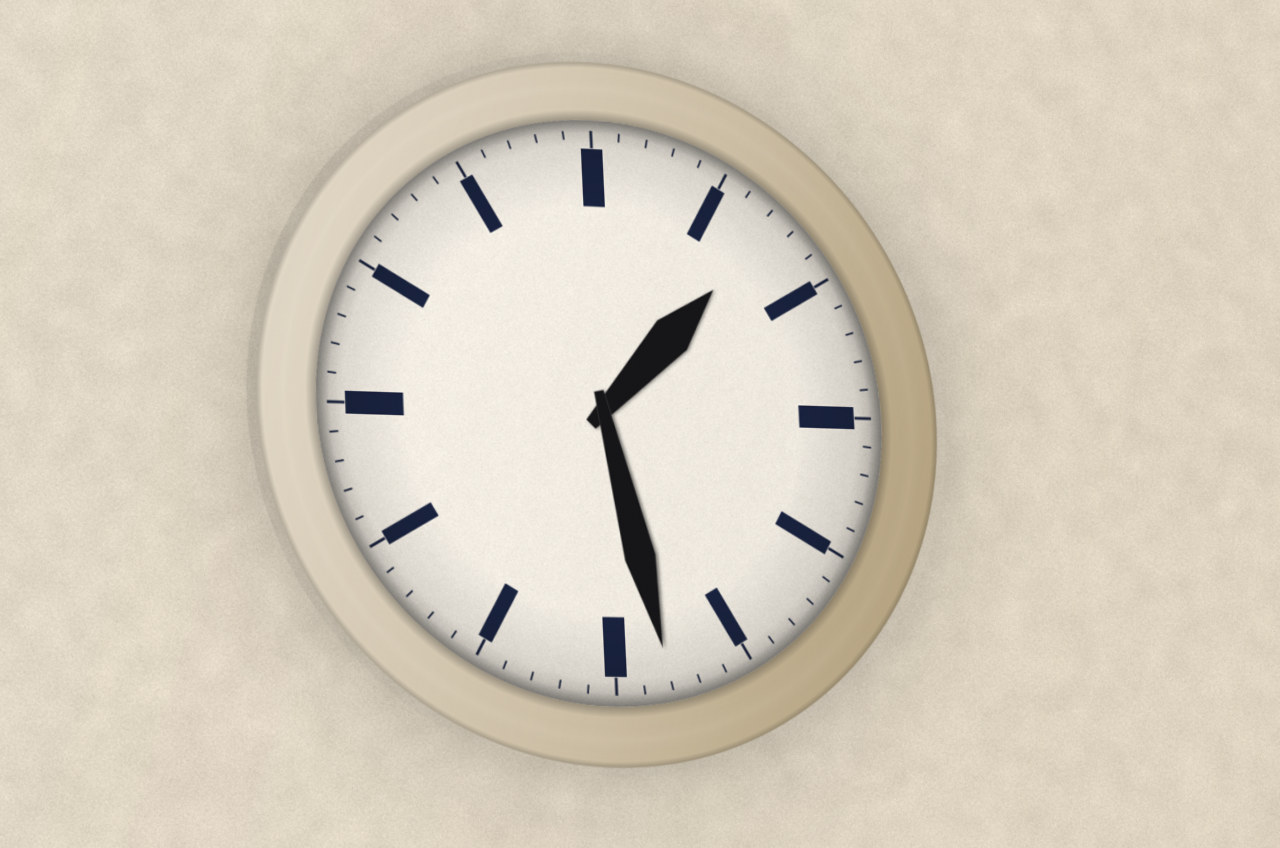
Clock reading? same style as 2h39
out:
1h28
